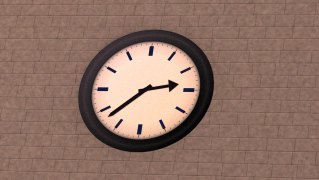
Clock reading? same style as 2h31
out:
2h38
